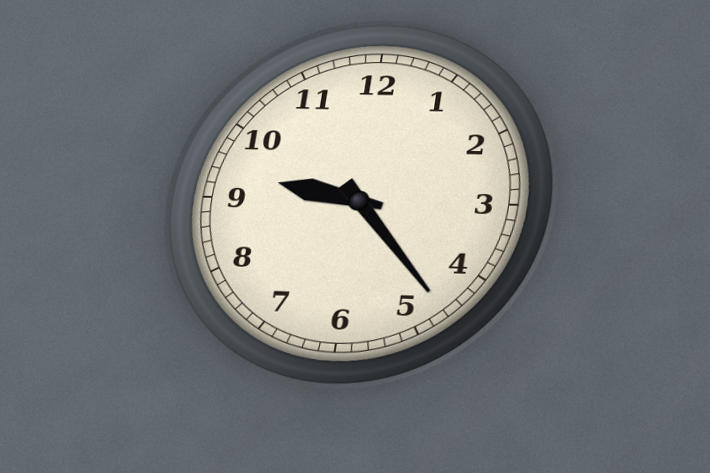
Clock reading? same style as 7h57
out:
9h23
